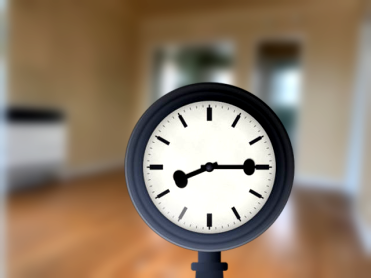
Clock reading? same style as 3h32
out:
8h15
